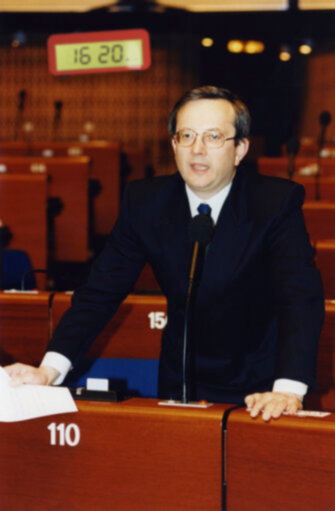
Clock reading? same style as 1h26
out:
16h20
